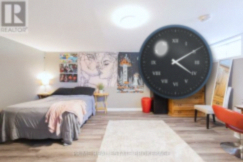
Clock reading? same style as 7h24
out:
4h10
